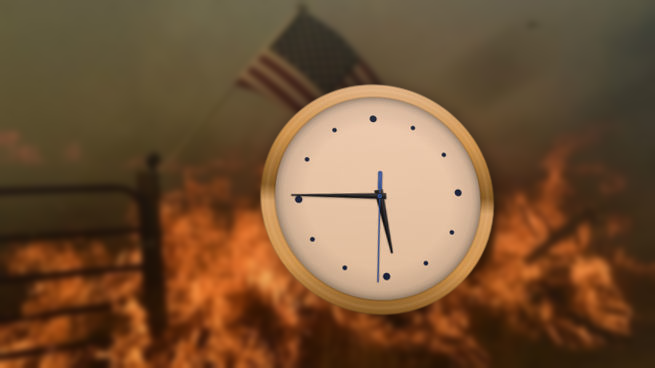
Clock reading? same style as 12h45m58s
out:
5h45m31s
